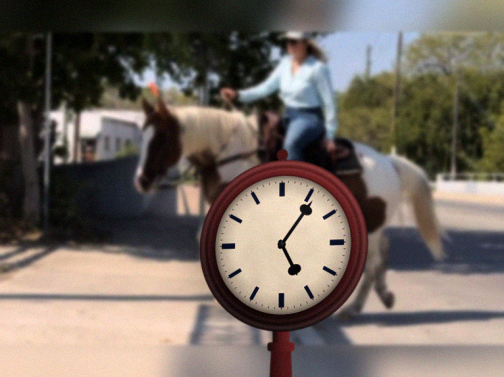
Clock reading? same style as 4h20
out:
5h06
